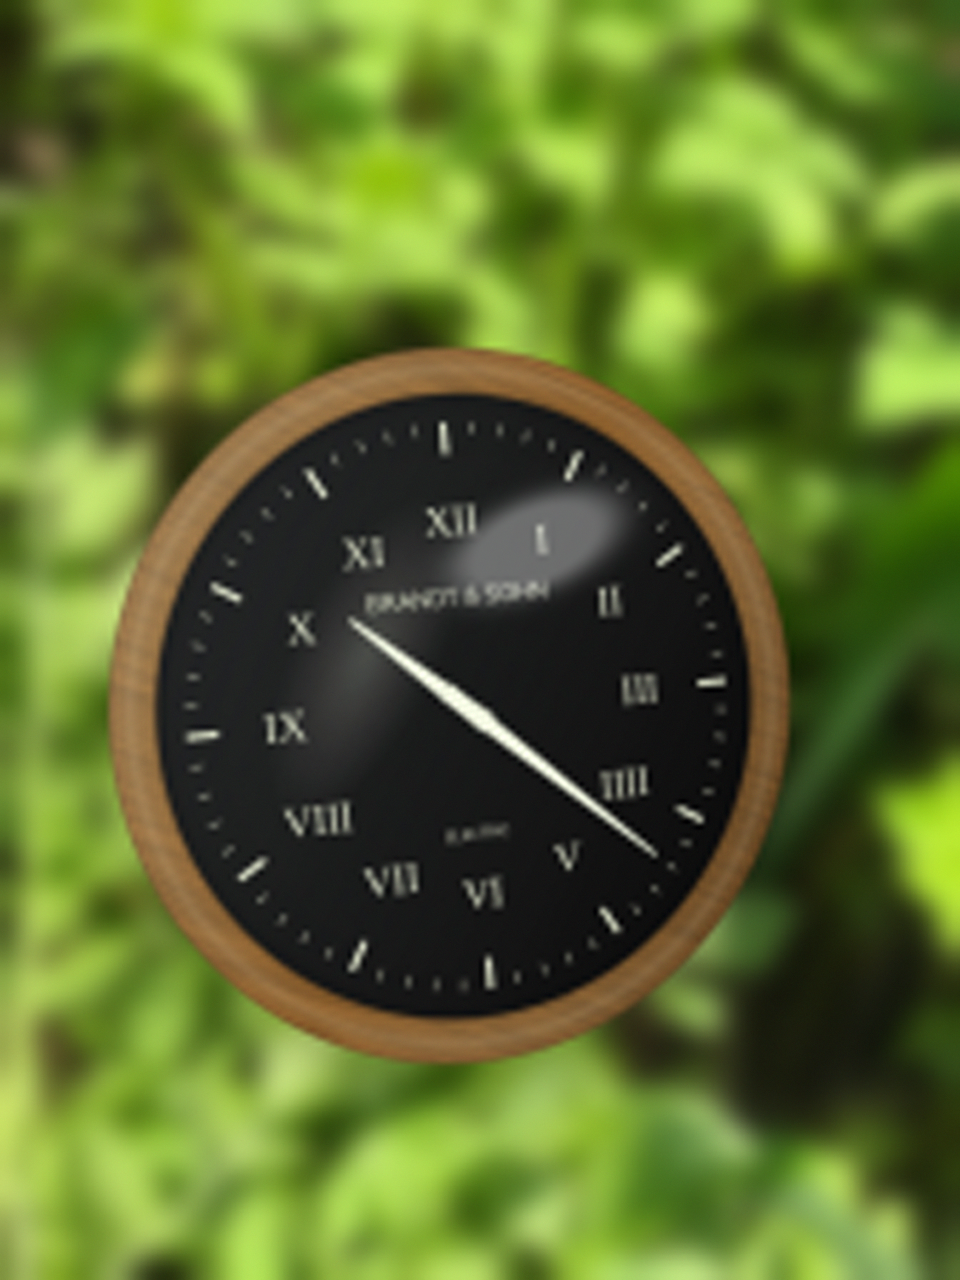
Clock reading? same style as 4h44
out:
10h22
